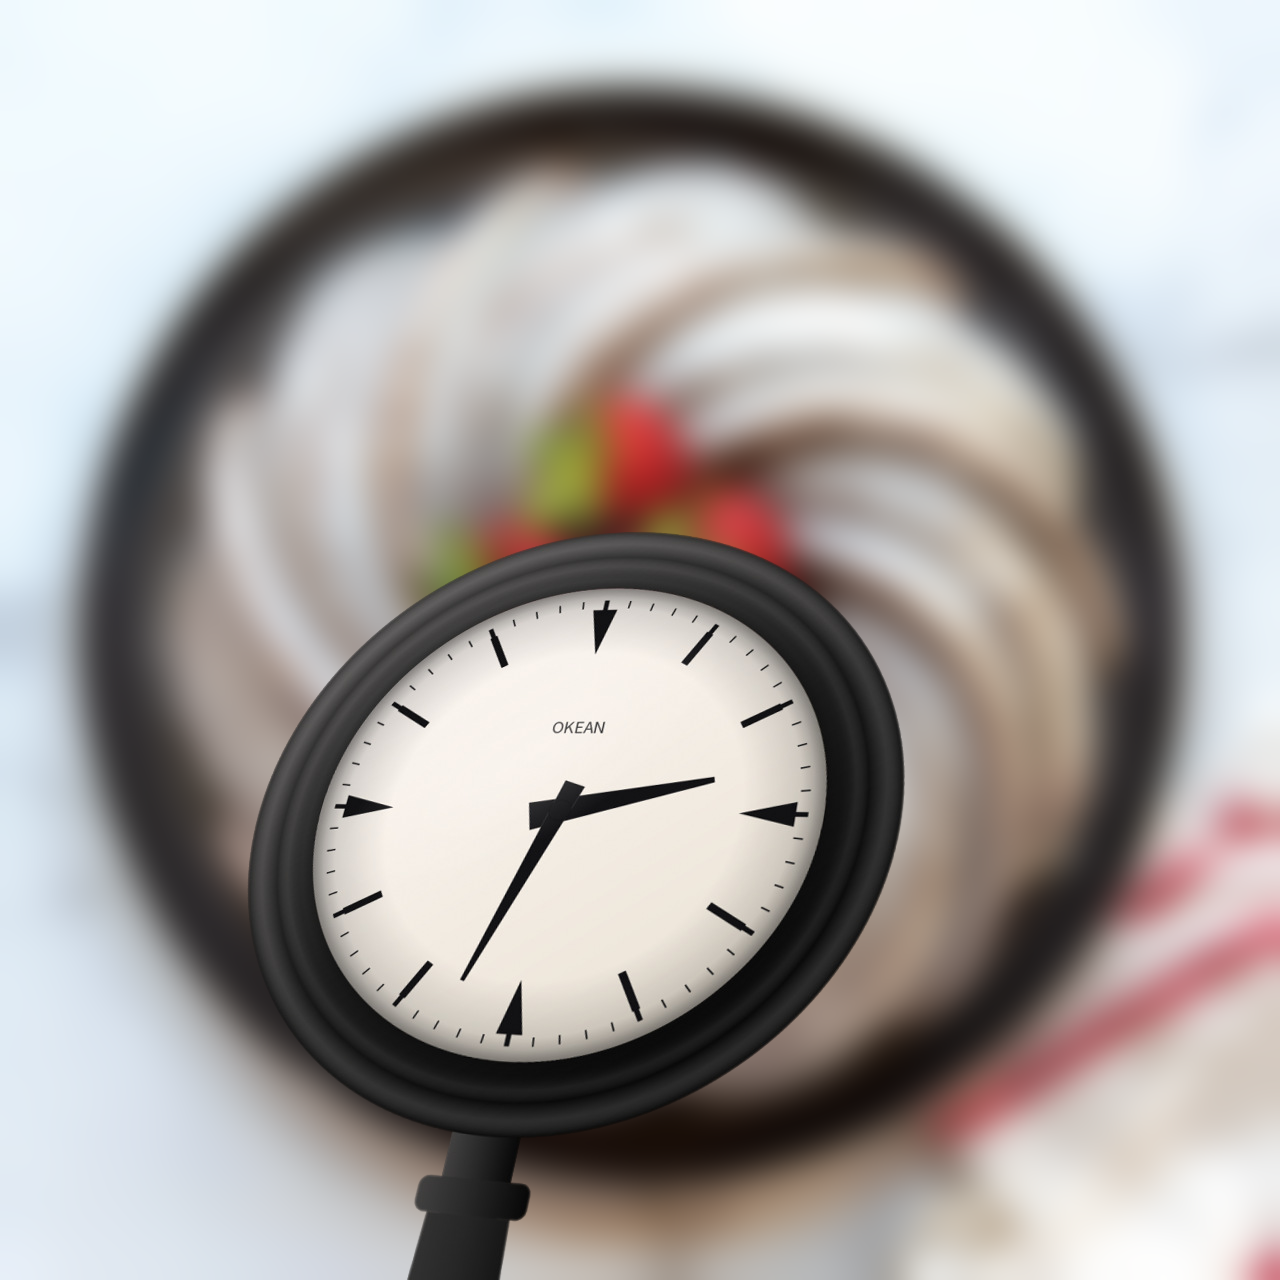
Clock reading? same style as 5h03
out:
2h33
